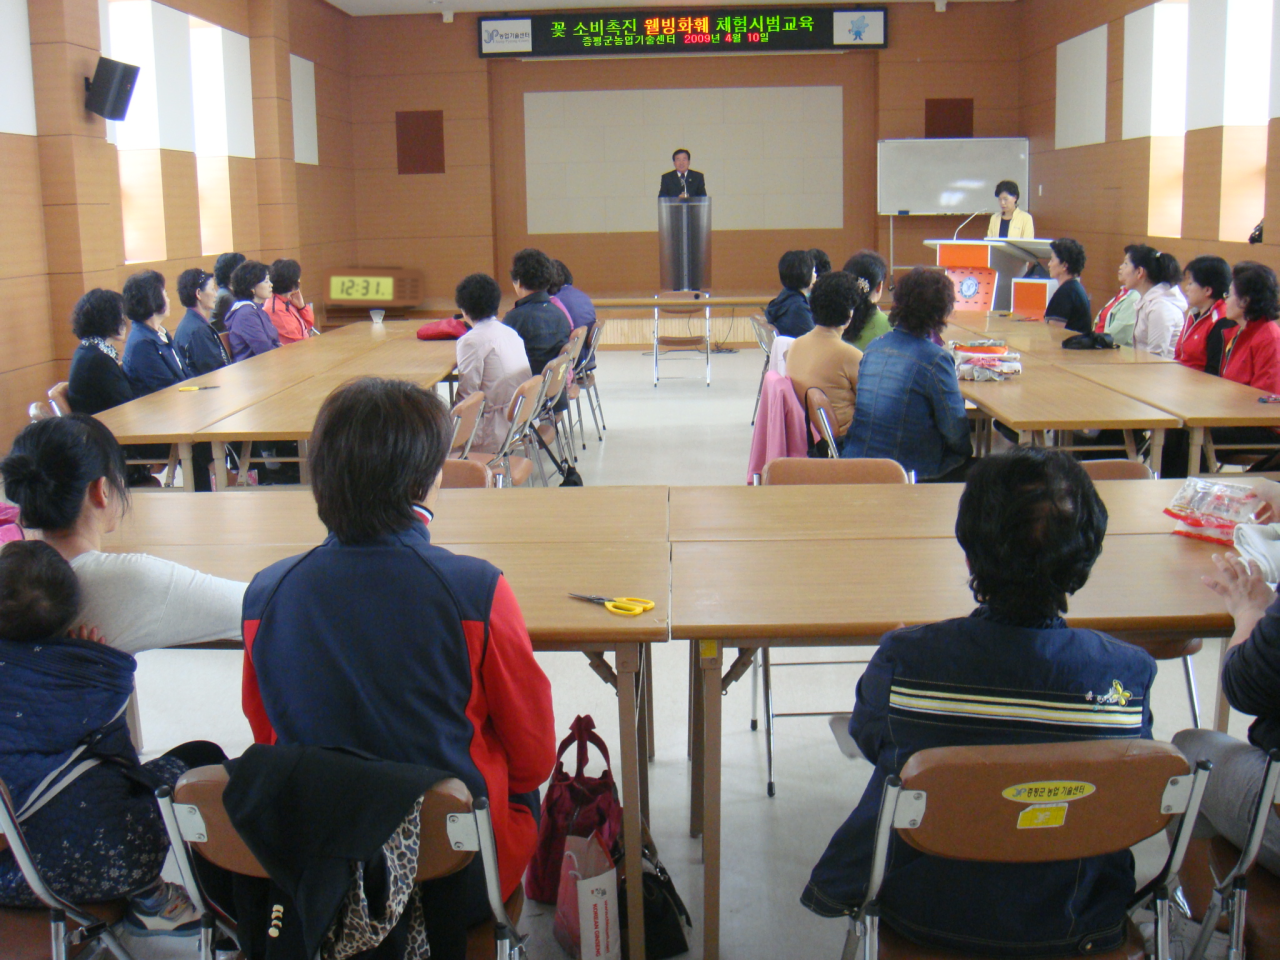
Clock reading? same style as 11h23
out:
12h31
